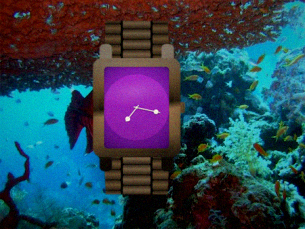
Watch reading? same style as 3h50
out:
7h17
